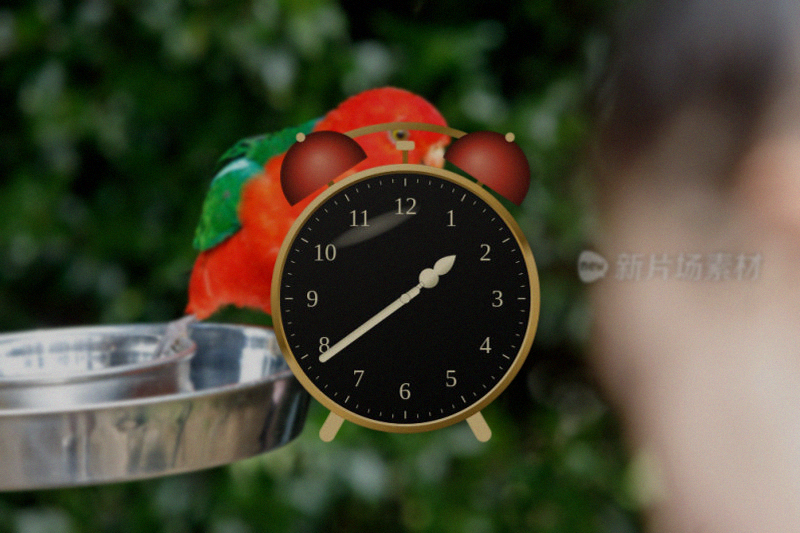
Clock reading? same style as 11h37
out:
1h39
